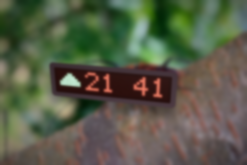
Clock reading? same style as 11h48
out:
21h41
